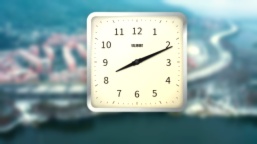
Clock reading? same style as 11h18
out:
8h11
